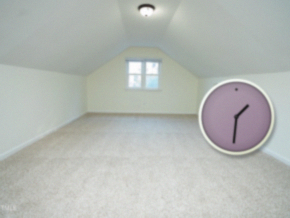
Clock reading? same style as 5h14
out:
1h31
